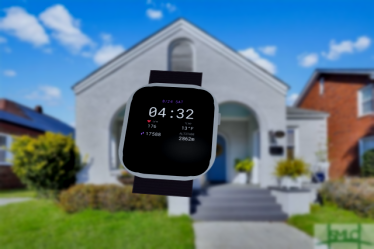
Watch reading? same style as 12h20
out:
4h32
